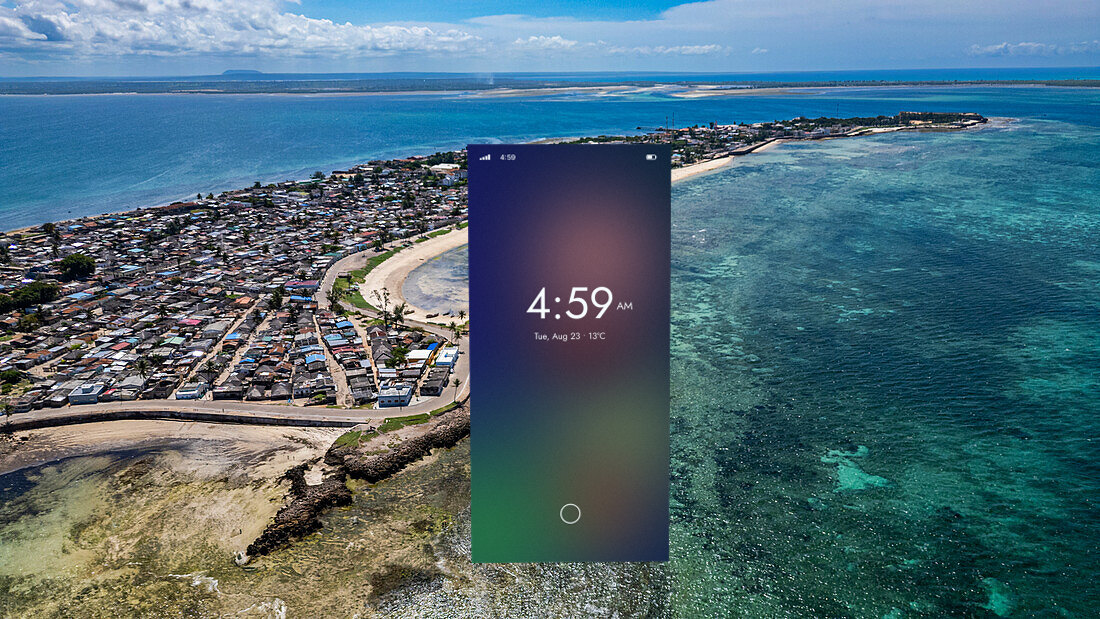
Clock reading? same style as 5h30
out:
4h59
